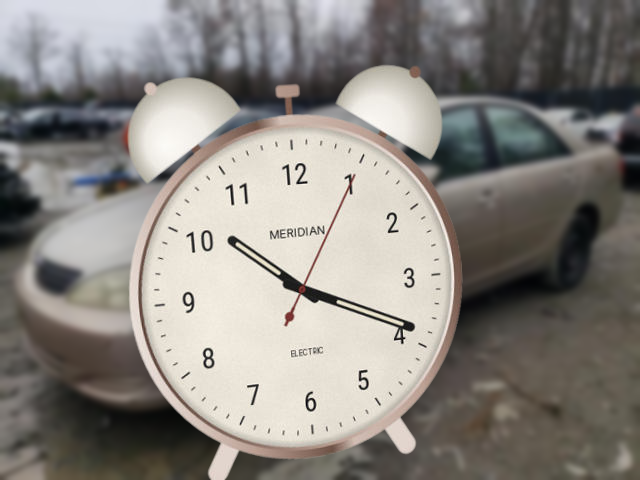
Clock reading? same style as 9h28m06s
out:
10h19m05s
